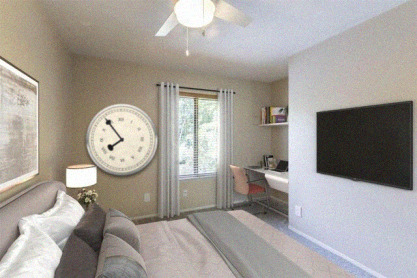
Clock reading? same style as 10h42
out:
7h54
